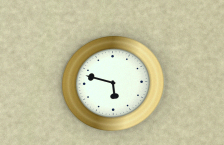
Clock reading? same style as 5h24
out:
5h48
